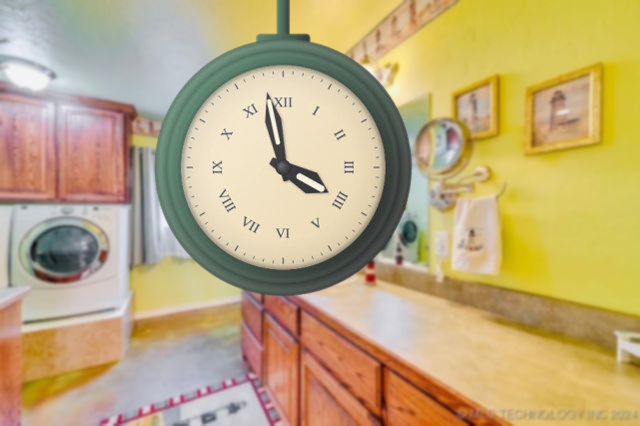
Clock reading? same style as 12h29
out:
3h58
